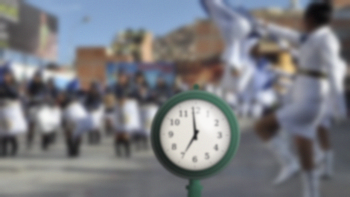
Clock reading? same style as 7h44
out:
6h59
